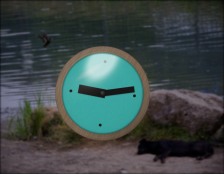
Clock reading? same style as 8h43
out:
9h13
